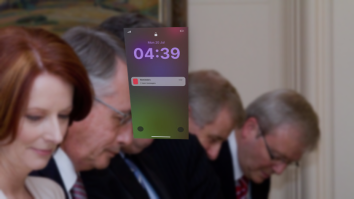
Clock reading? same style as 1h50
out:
4h39
